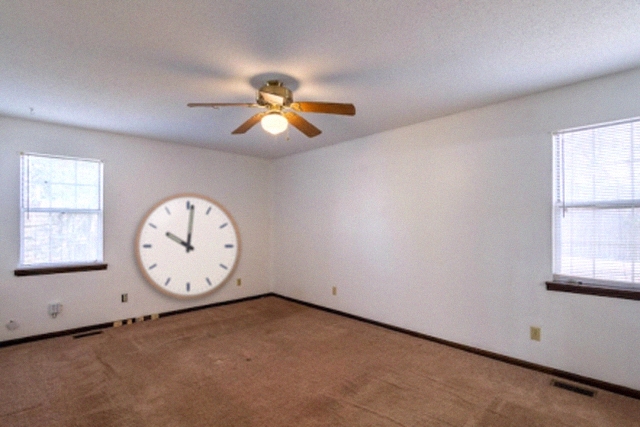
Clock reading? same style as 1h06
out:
10h01
